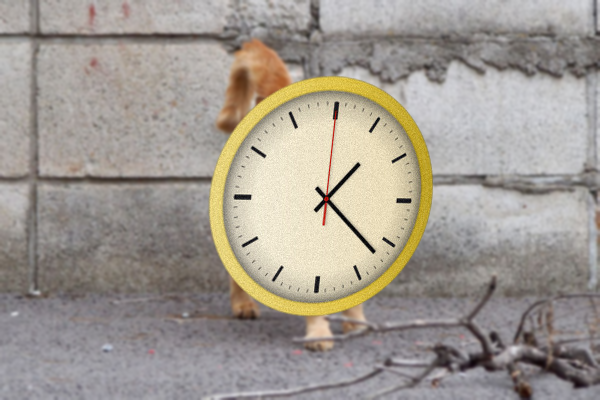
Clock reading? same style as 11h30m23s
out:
1h22m00s
